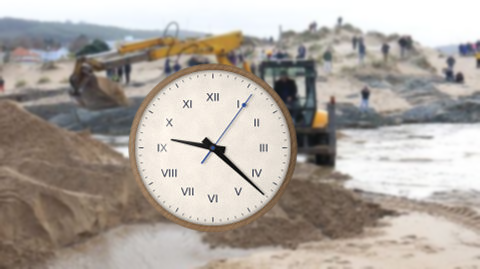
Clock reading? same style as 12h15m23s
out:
9h22m06s
